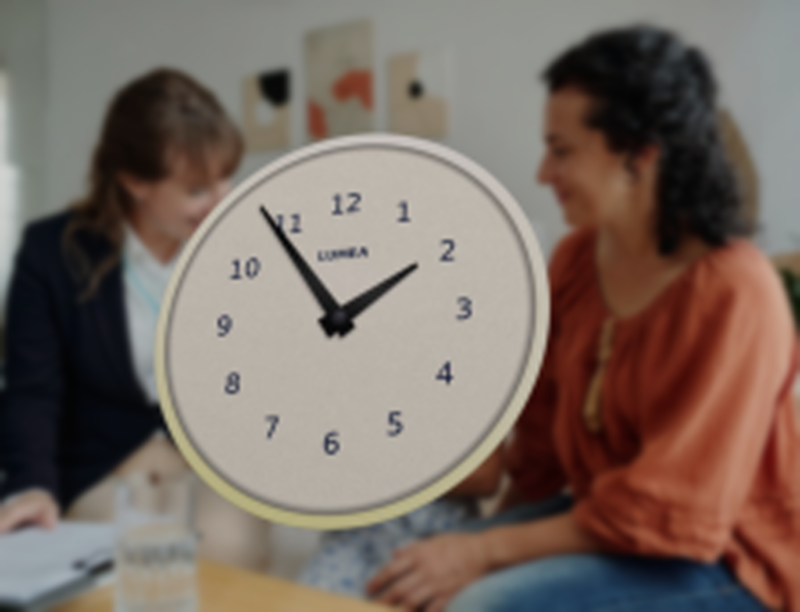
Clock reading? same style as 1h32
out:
1h54
